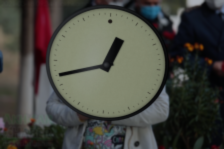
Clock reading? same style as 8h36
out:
12h42
